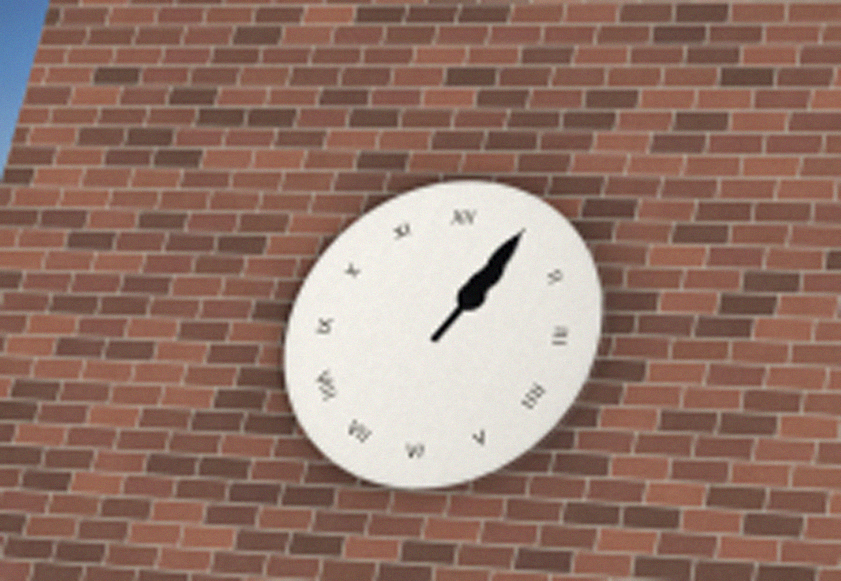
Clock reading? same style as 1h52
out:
1h05
